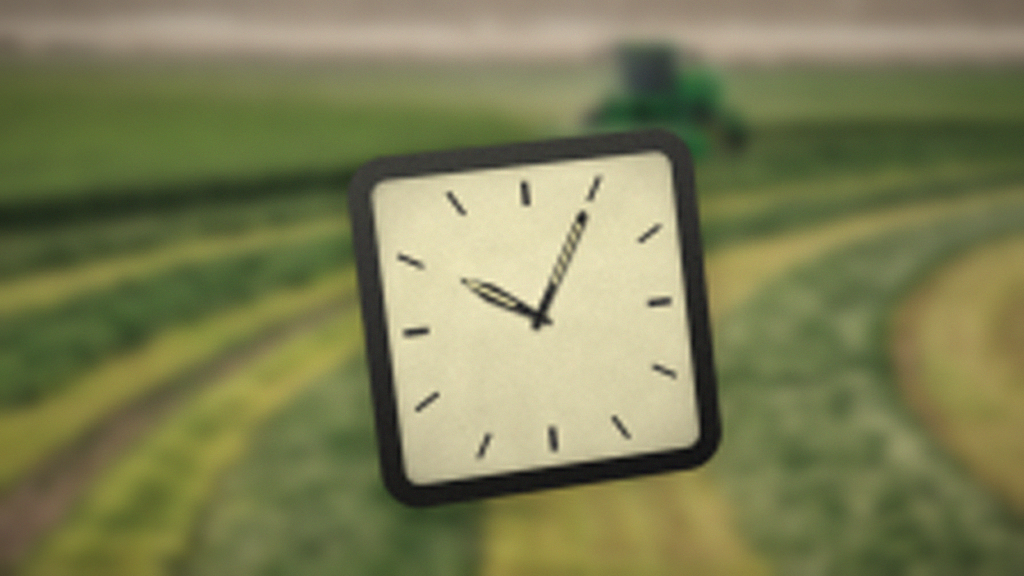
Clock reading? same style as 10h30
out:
10h05
